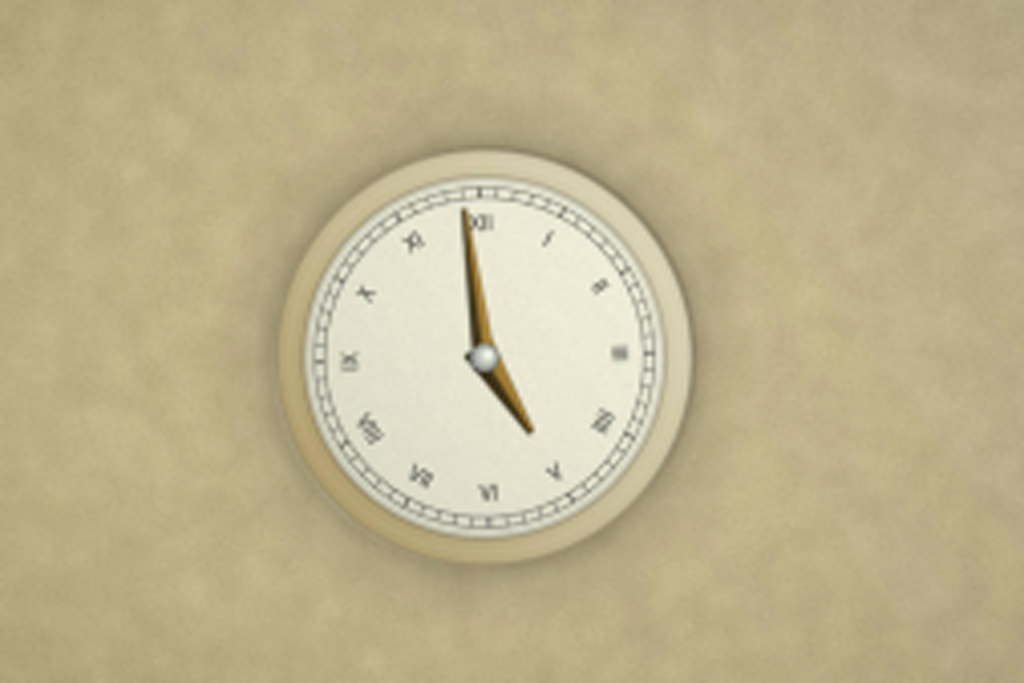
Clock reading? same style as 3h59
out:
4h59
